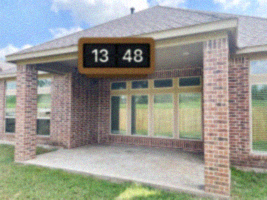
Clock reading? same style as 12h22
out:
13h48
